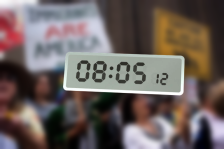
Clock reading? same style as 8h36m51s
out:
8h05m12s
